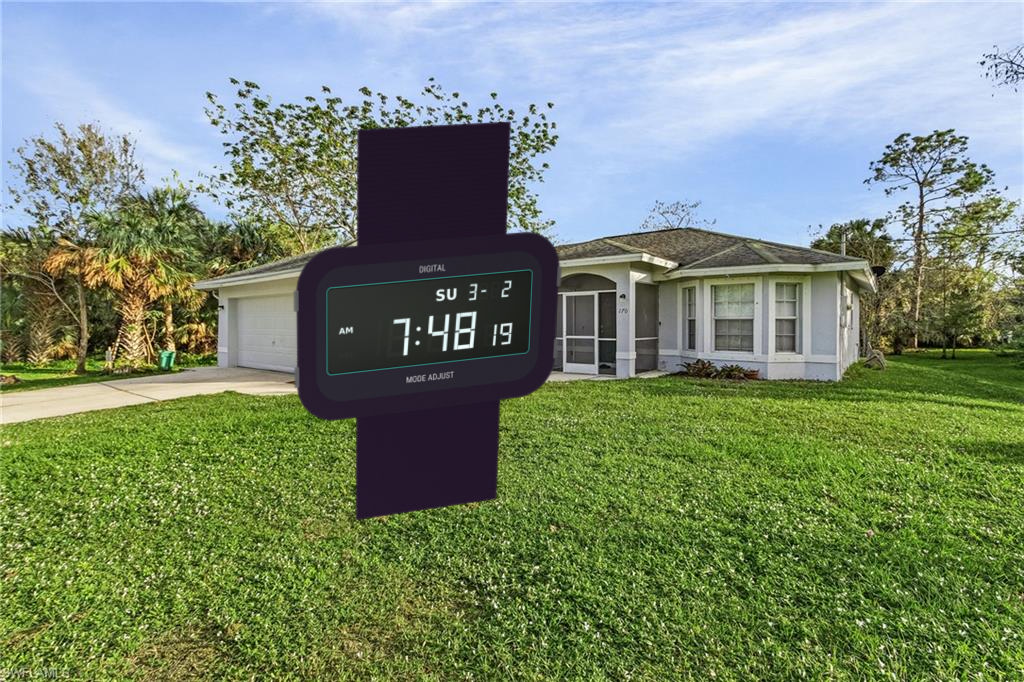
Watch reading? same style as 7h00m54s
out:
7h48m19s
